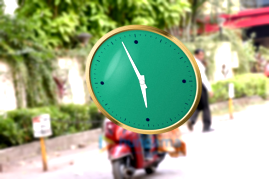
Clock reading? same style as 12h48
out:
5h57
